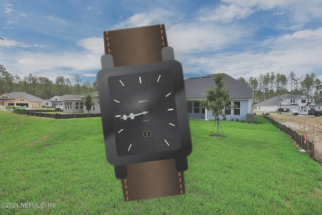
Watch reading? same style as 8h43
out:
8h44
